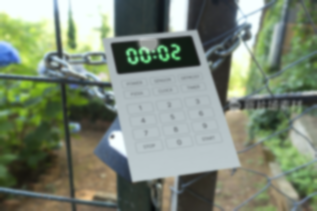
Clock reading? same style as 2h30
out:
0h02
